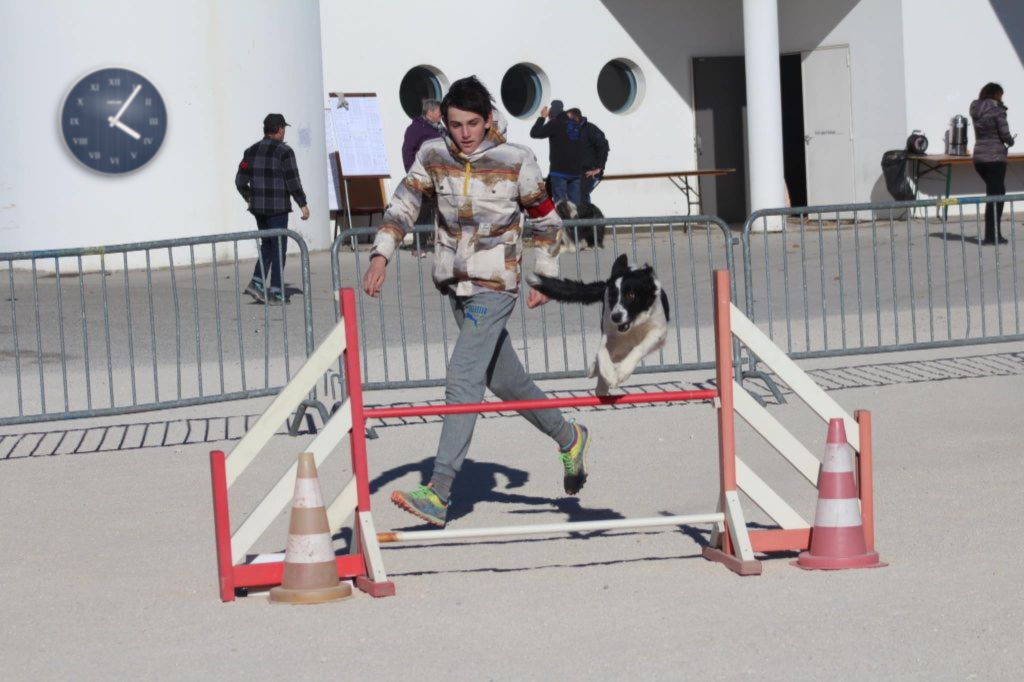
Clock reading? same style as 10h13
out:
4h06
